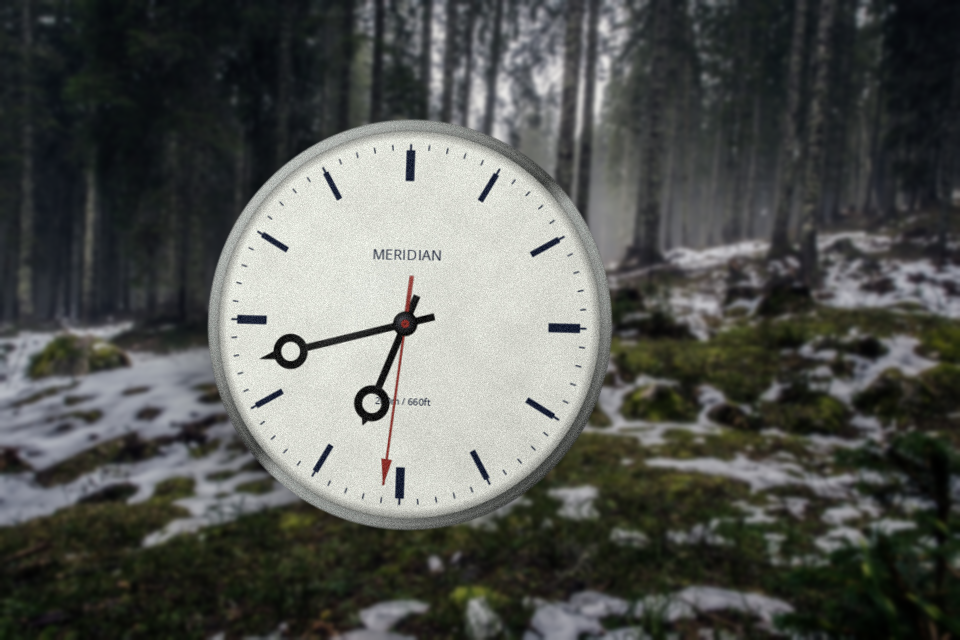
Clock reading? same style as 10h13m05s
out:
6h42m31s
